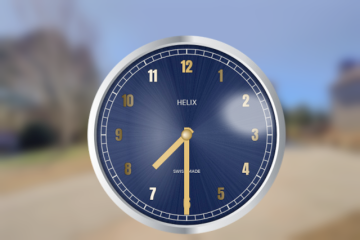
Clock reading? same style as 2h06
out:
7h30
